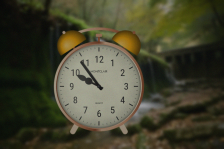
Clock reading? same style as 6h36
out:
9h54
